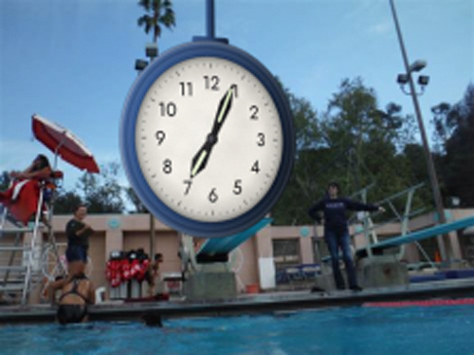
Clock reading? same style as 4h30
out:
7h04
